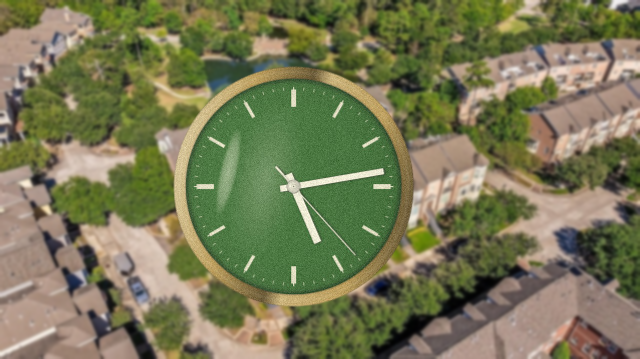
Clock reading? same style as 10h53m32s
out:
5h13m23s
